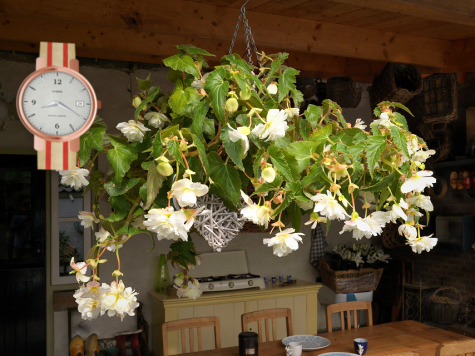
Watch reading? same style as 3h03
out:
8h20
